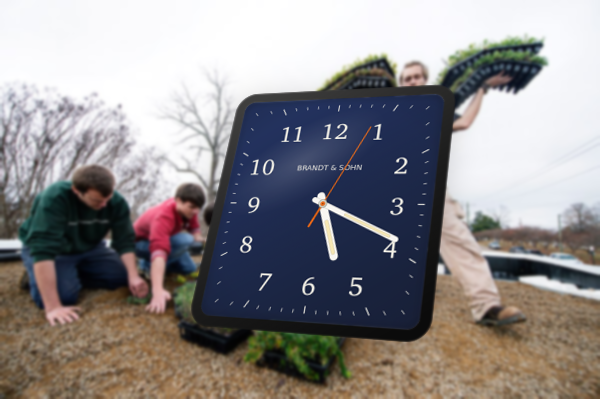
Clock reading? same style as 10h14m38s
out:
5h19m04s
